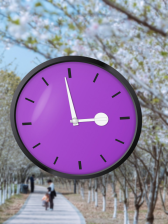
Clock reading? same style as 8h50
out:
2h59
